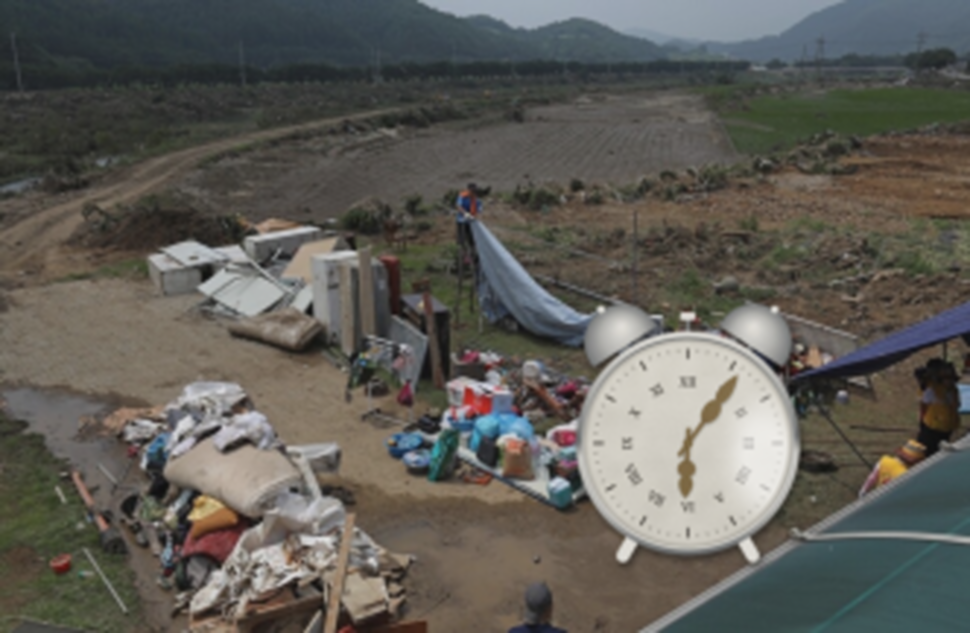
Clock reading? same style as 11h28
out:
6h06
